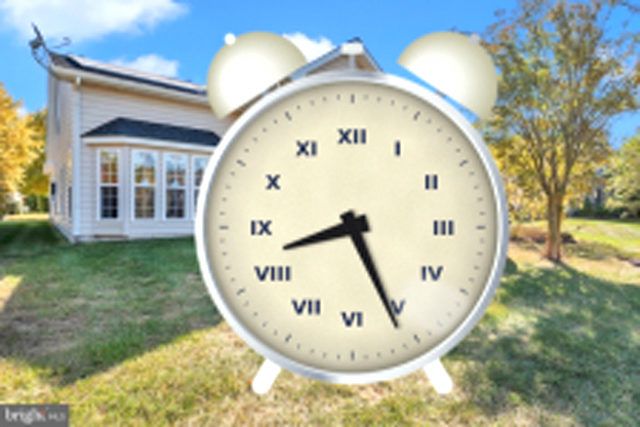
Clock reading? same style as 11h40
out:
8h26
